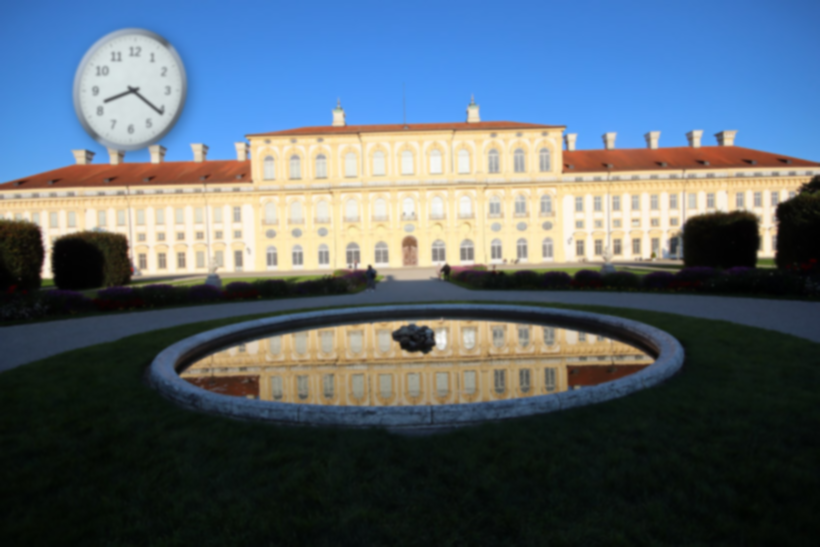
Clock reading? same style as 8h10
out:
8h21
